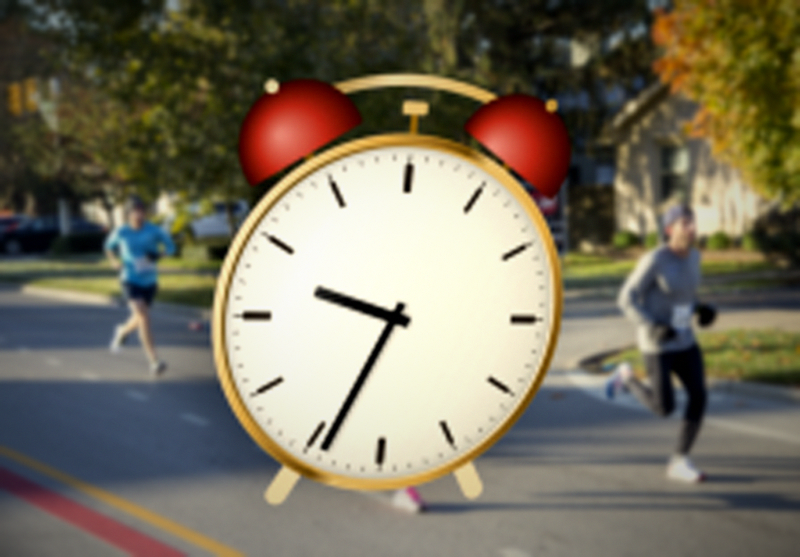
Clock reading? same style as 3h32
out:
9h34
